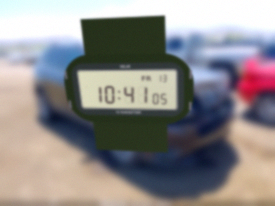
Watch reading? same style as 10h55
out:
10h41
